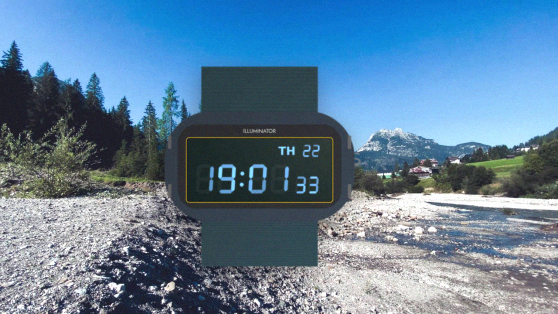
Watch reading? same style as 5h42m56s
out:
19h01m33s
